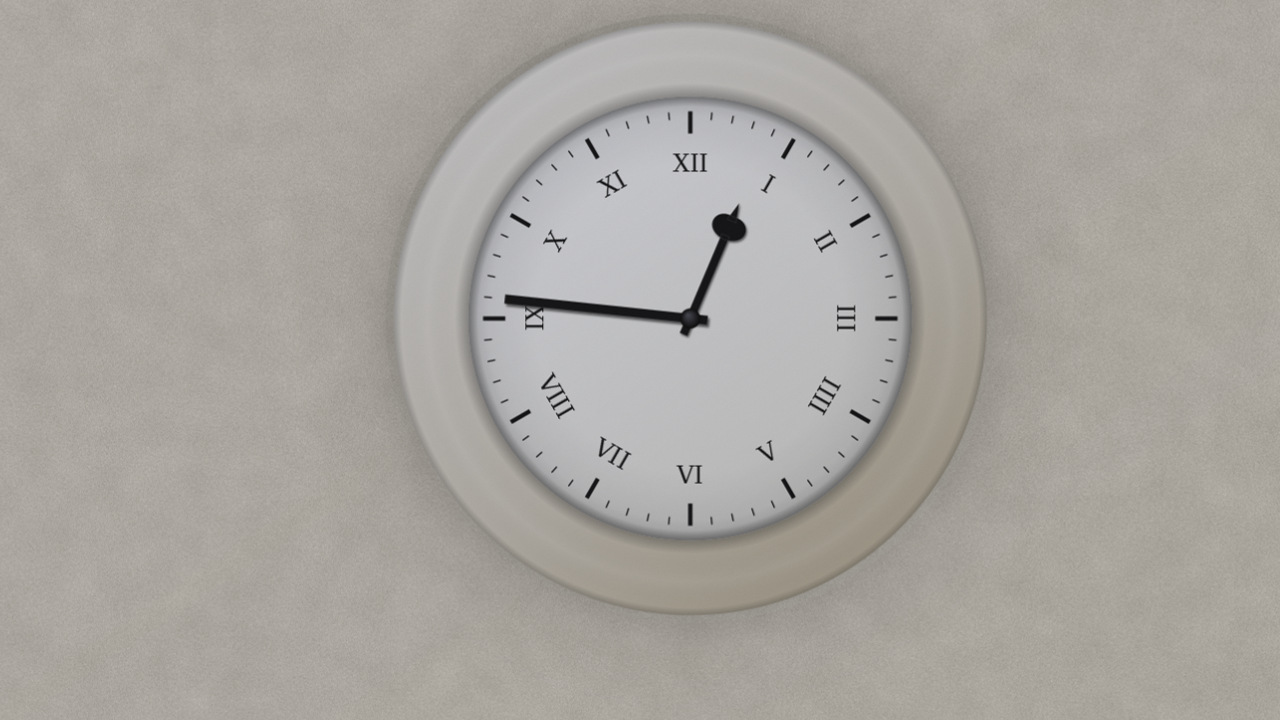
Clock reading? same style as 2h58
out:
12h46
